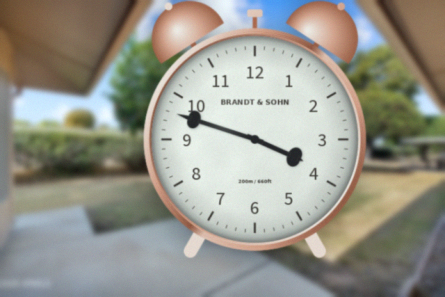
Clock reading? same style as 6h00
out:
3h48
